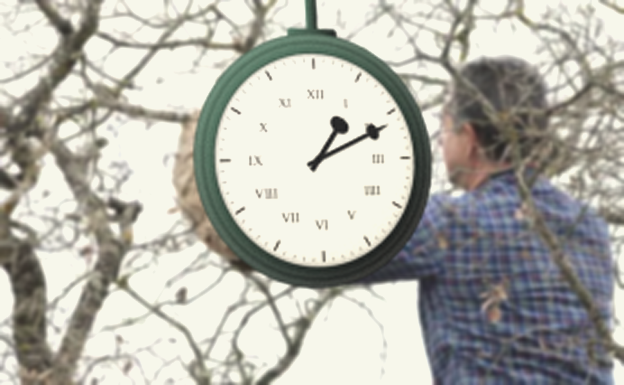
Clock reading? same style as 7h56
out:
1h11
